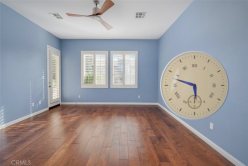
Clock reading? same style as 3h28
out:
5h48
